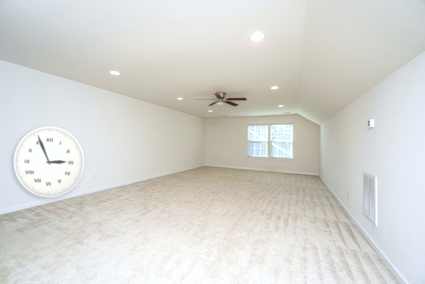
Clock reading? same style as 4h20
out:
2h56
